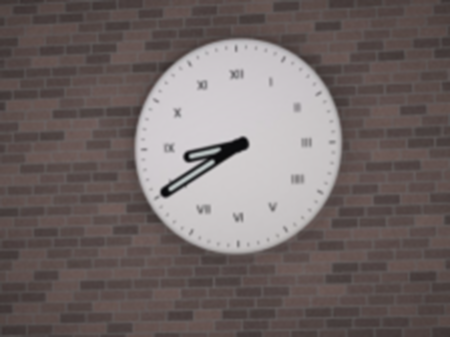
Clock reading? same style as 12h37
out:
8h40
